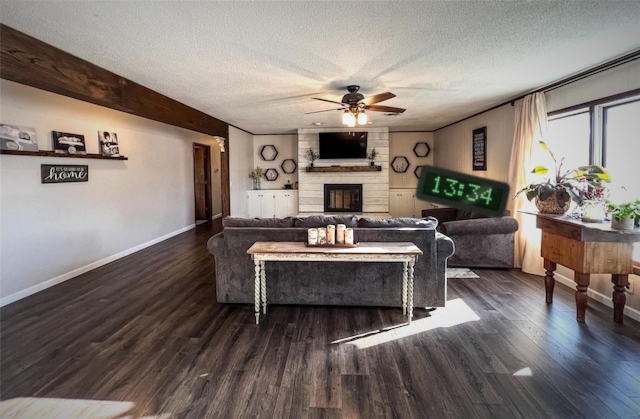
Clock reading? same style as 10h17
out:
13h34
